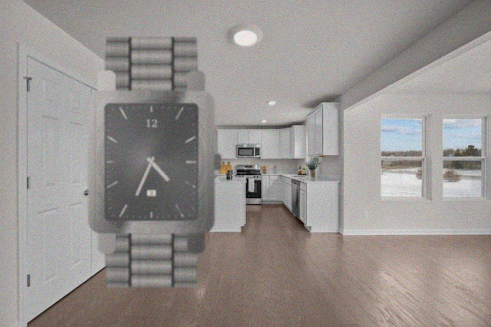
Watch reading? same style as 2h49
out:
4h34
